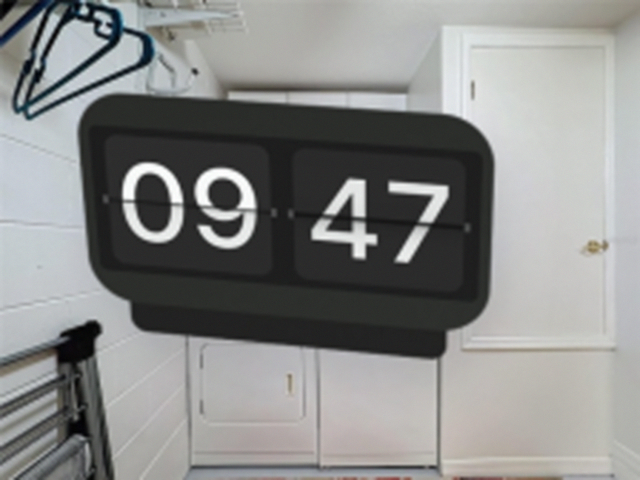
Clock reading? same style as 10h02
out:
9h47
